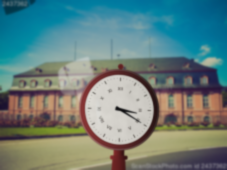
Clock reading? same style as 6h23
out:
3h20
